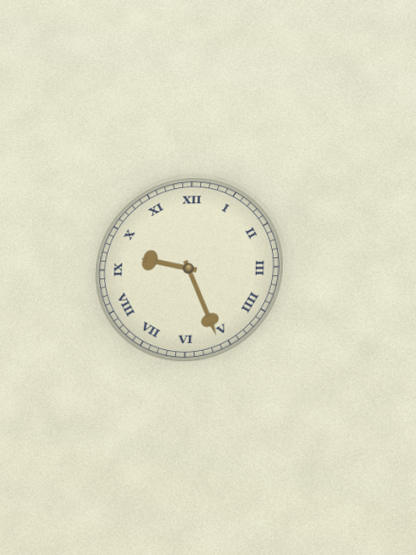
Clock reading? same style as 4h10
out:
9h26
